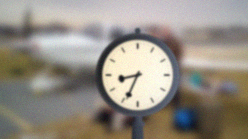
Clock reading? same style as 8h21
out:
8h34
